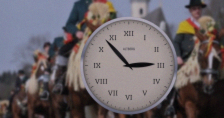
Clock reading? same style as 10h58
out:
2h53
